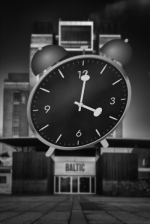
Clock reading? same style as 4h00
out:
4h01
